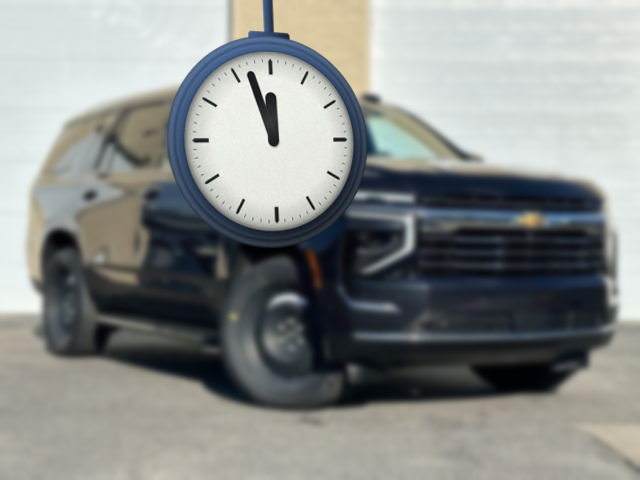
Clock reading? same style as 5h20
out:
11h57
